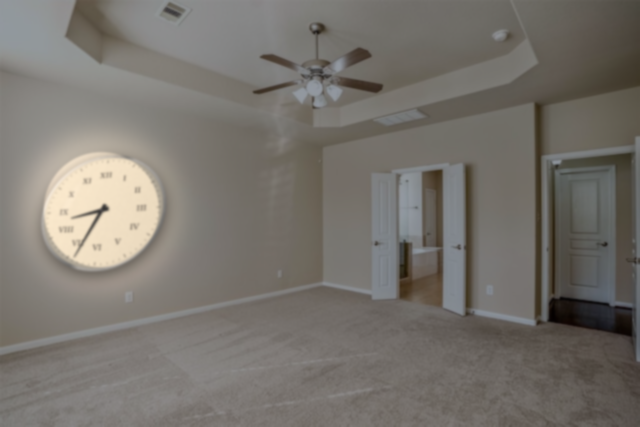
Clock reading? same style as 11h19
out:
8h34
